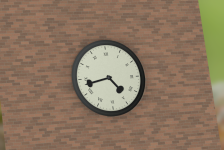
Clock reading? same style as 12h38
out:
4h43
